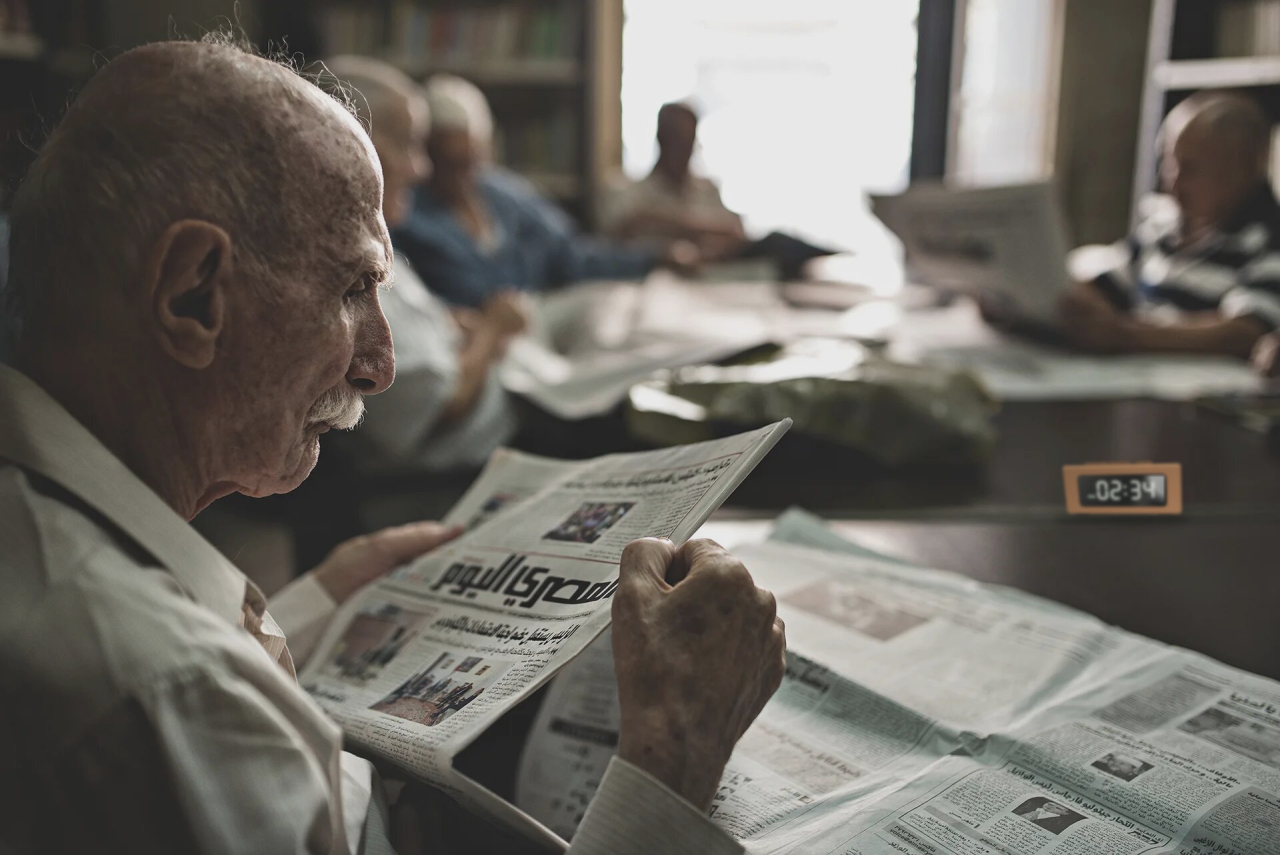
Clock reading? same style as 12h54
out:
2h34
